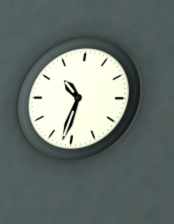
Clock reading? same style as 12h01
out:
10h32
